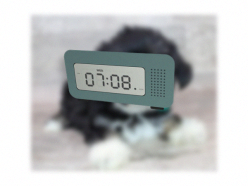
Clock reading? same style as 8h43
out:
7h08
